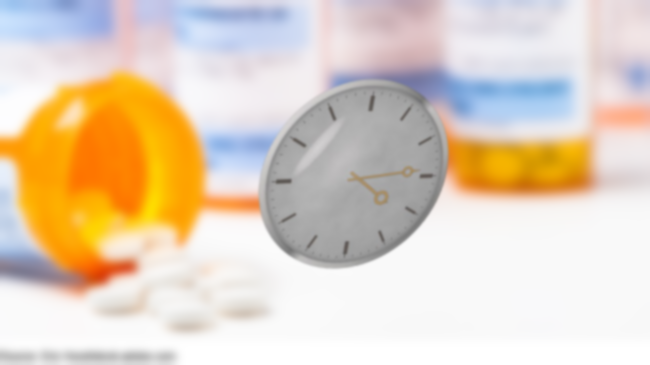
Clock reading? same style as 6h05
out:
4h14
